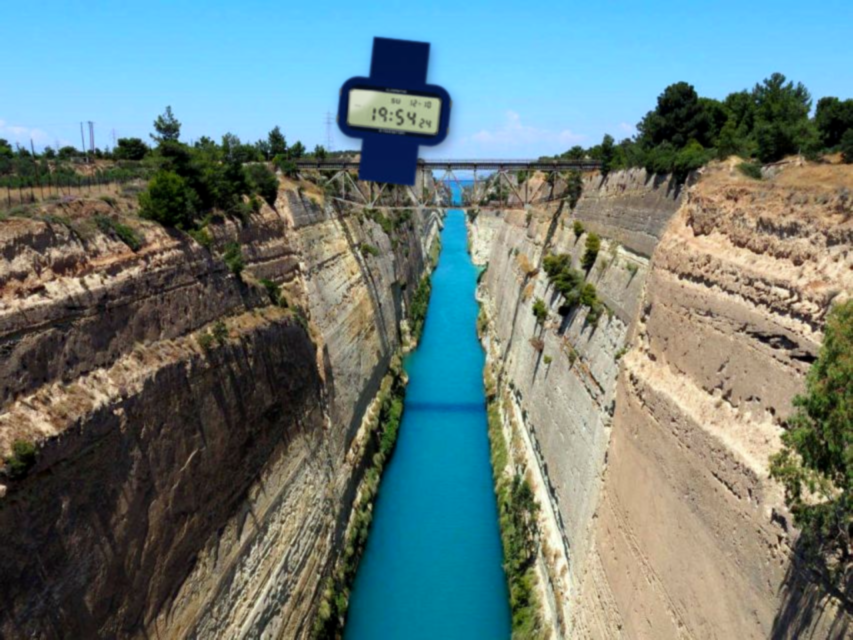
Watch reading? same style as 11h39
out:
19h54
